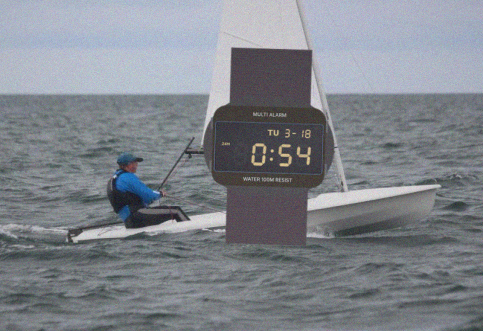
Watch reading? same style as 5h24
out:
0h54
